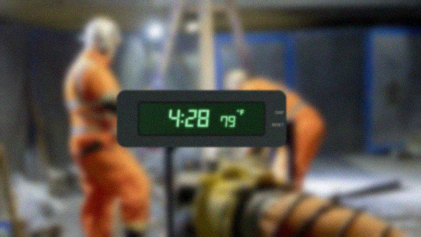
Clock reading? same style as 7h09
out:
4h28
